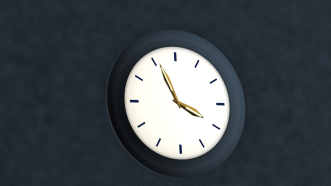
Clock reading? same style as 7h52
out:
3h56
